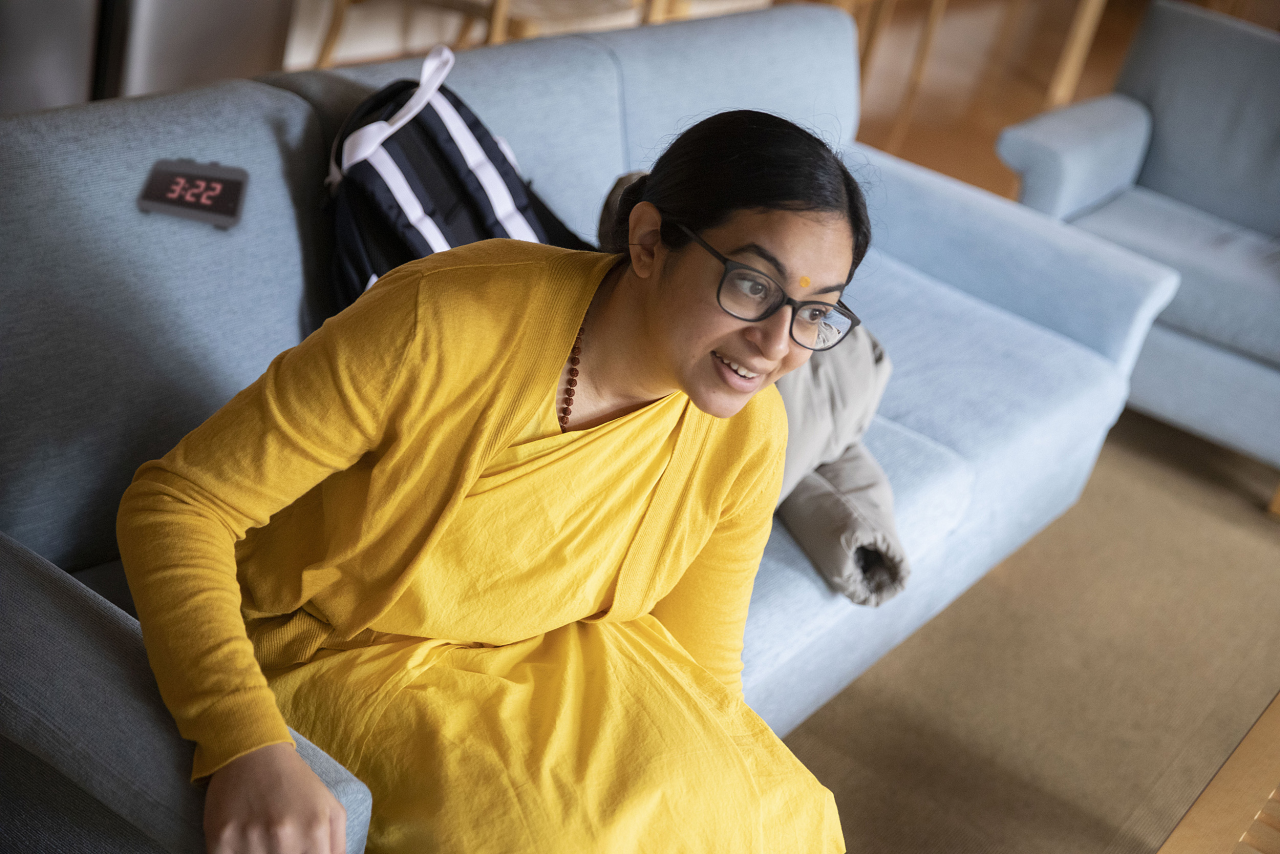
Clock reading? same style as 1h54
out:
3h22
